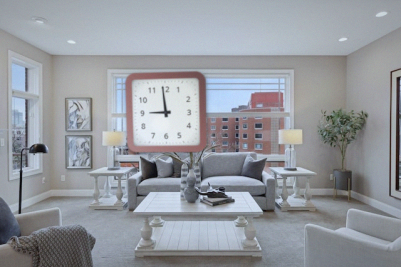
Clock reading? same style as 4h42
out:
8h59
